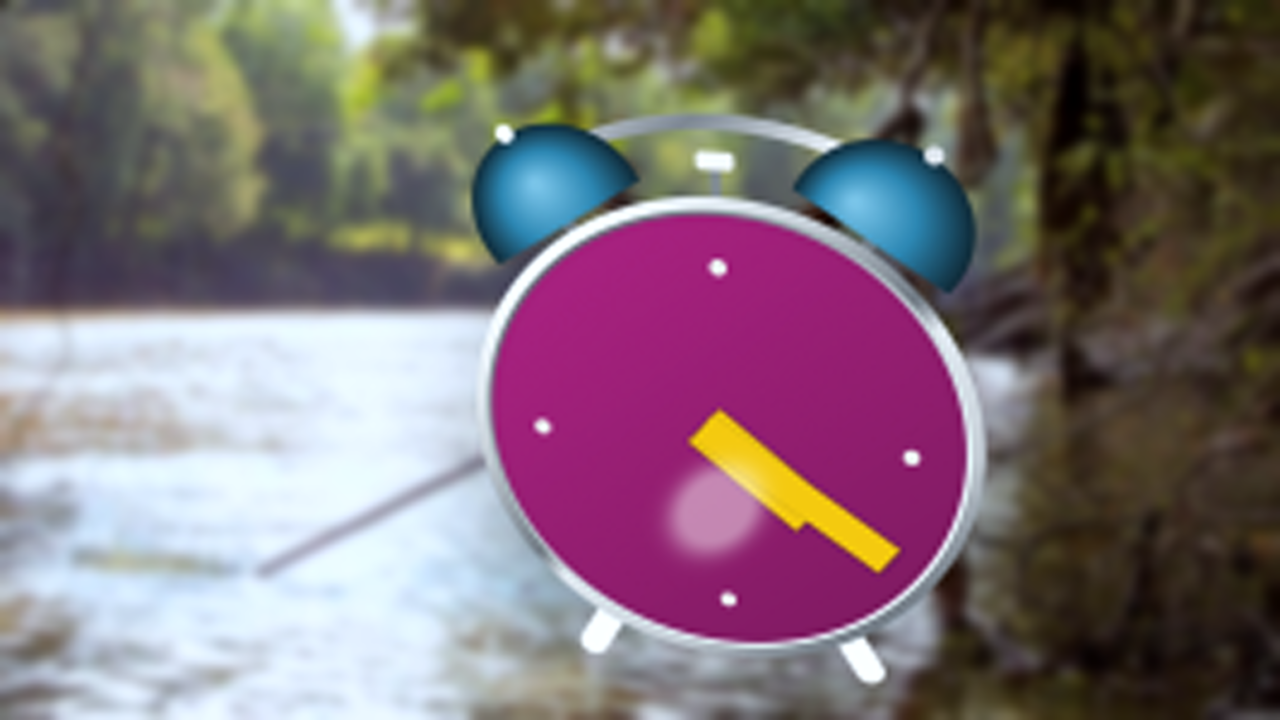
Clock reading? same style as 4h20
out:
4h21
